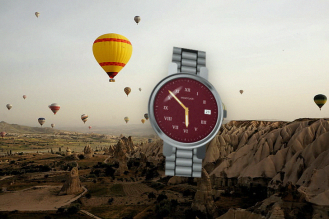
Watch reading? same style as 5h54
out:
5h52
